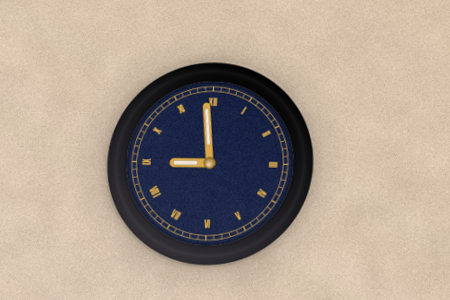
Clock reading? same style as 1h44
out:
8h59
